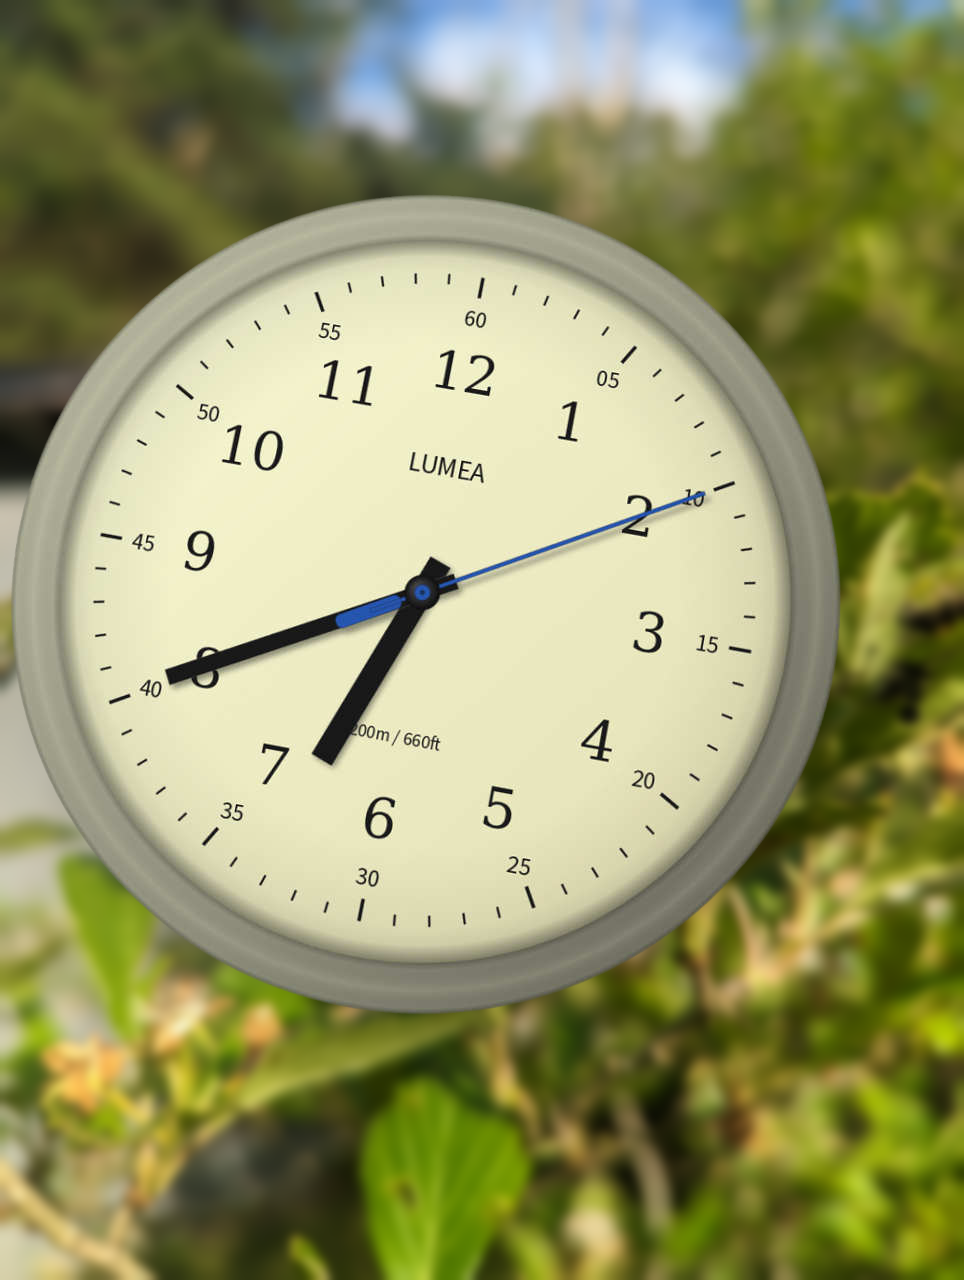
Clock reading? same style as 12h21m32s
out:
6h40m10s
